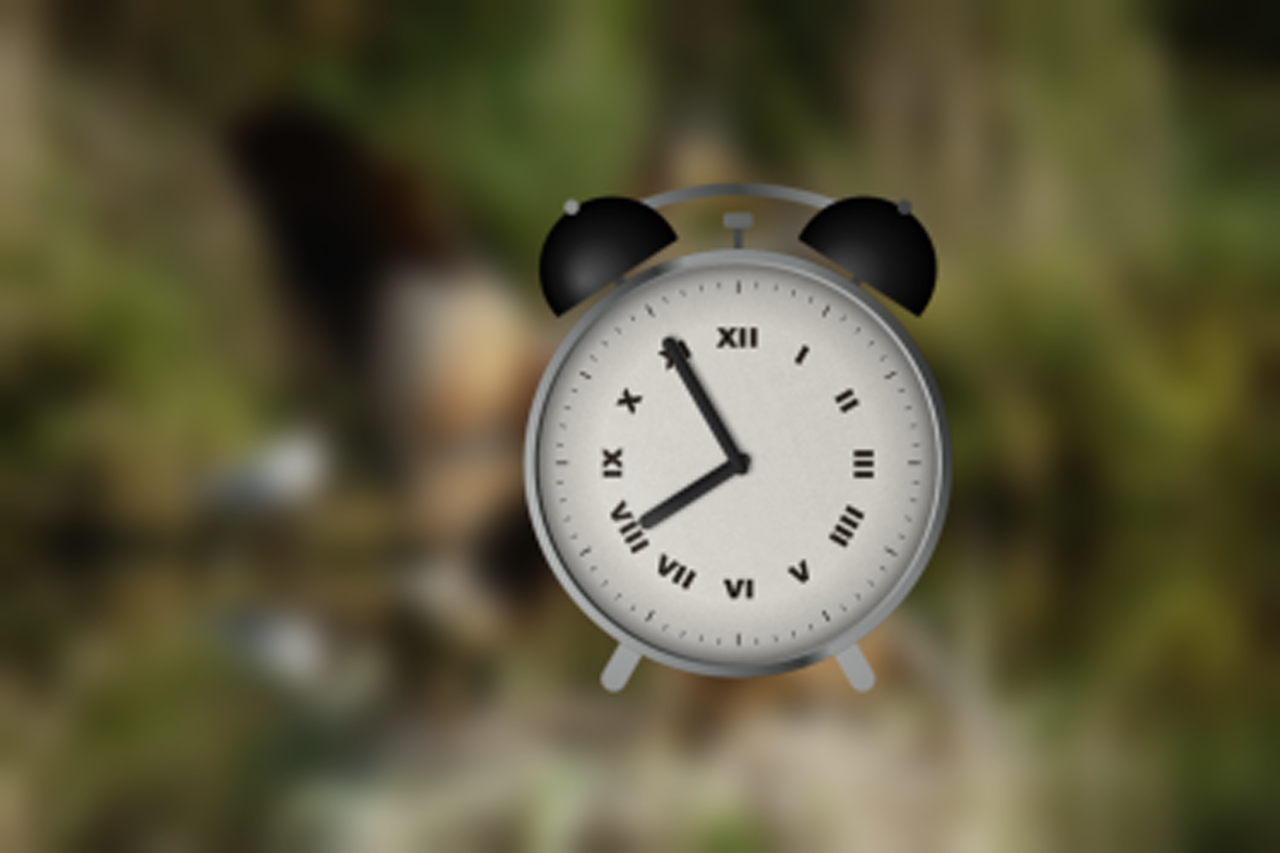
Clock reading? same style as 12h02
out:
7h55
